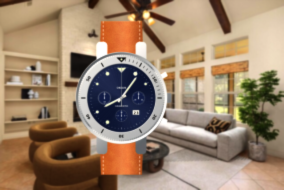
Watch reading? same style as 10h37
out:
8h06
